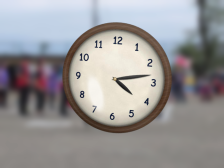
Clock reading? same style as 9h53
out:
4h13
